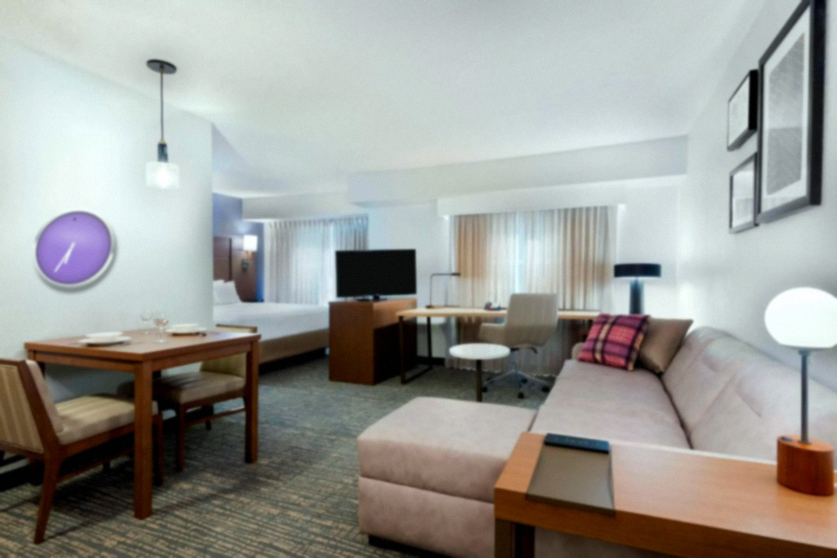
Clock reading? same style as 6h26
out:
6h35
